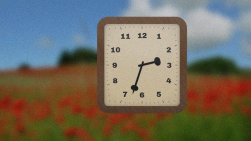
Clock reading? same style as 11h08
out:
2h33
